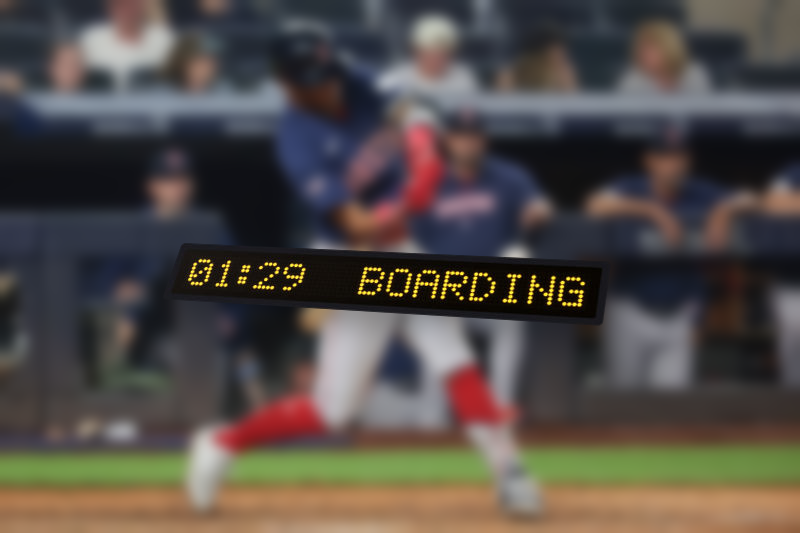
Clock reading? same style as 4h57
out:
1h29
